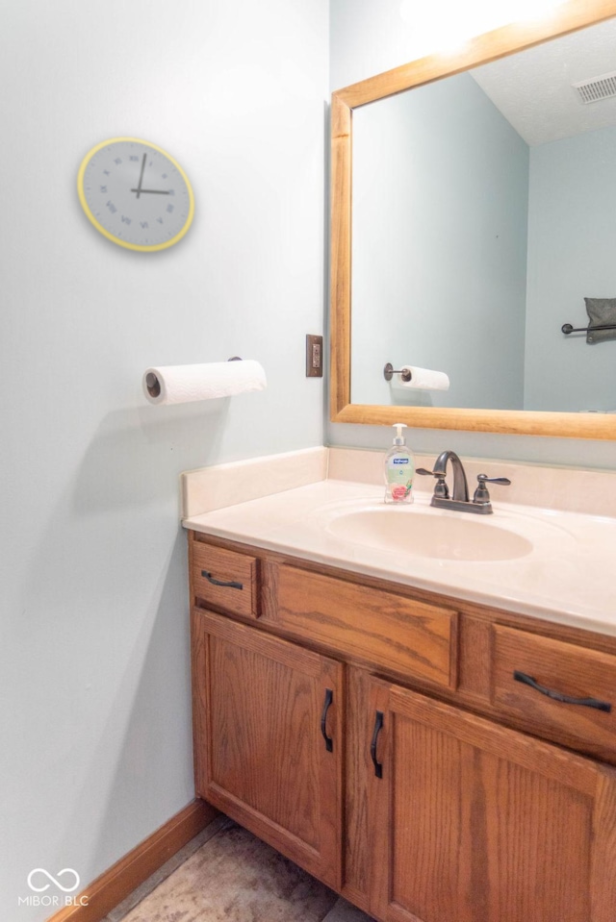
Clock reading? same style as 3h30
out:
3h03
